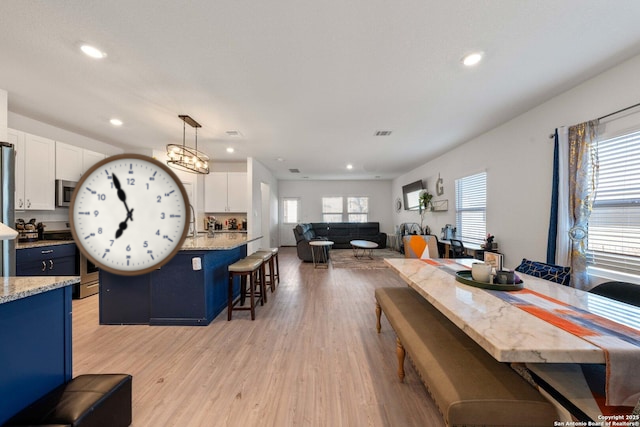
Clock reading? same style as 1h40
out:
6h56
